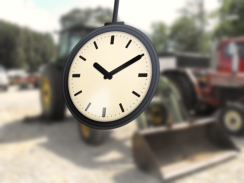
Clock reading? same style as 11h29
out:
10h10
